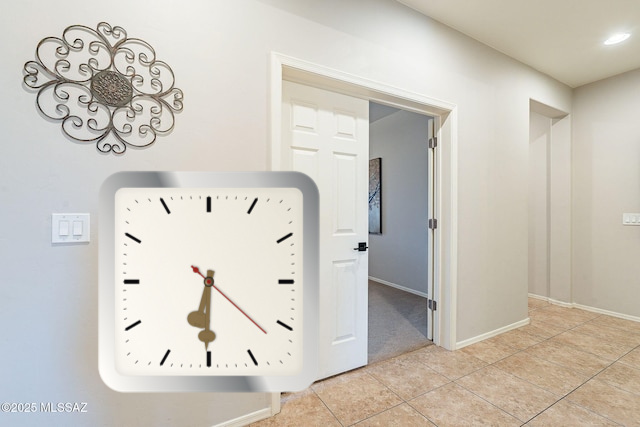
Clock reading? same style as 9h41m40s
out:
6h30m22s
